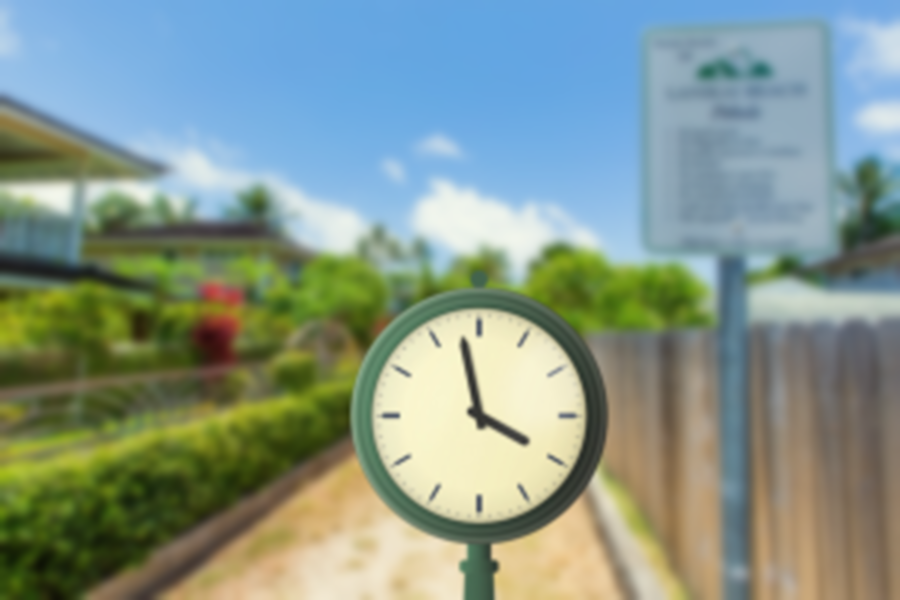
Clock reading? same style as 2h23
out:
3h58
